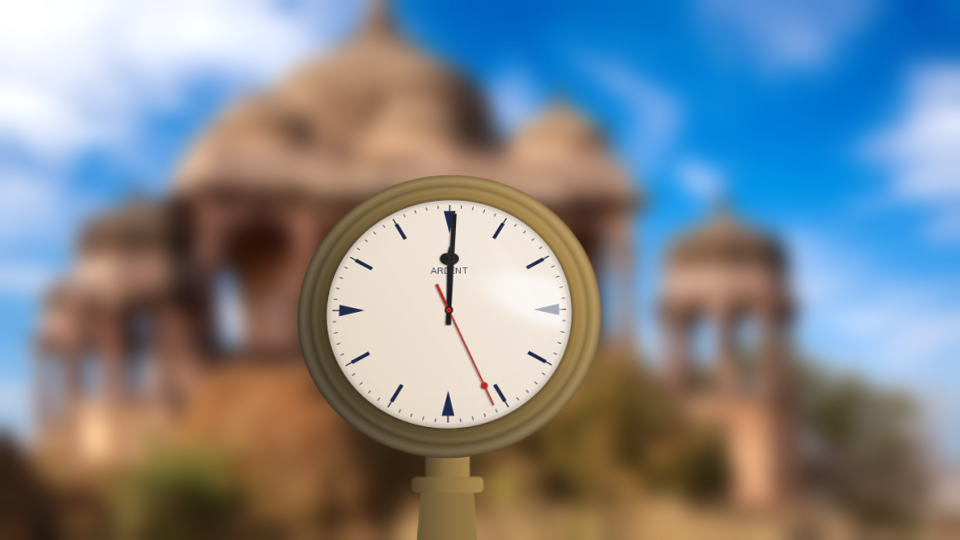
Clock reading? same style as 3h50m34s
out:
12h00m26s
